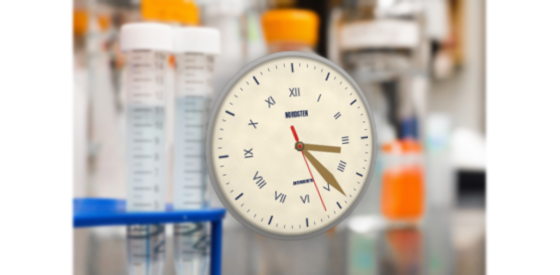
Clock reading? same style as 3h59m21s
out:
3h23m27s
